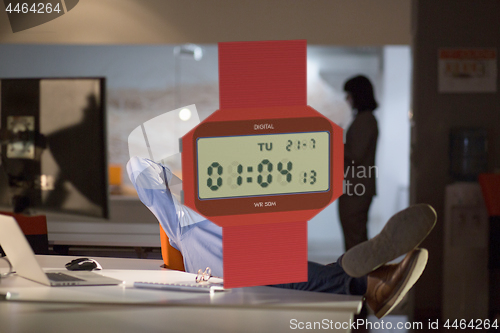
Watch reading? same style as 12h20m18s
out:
1h04m13s
